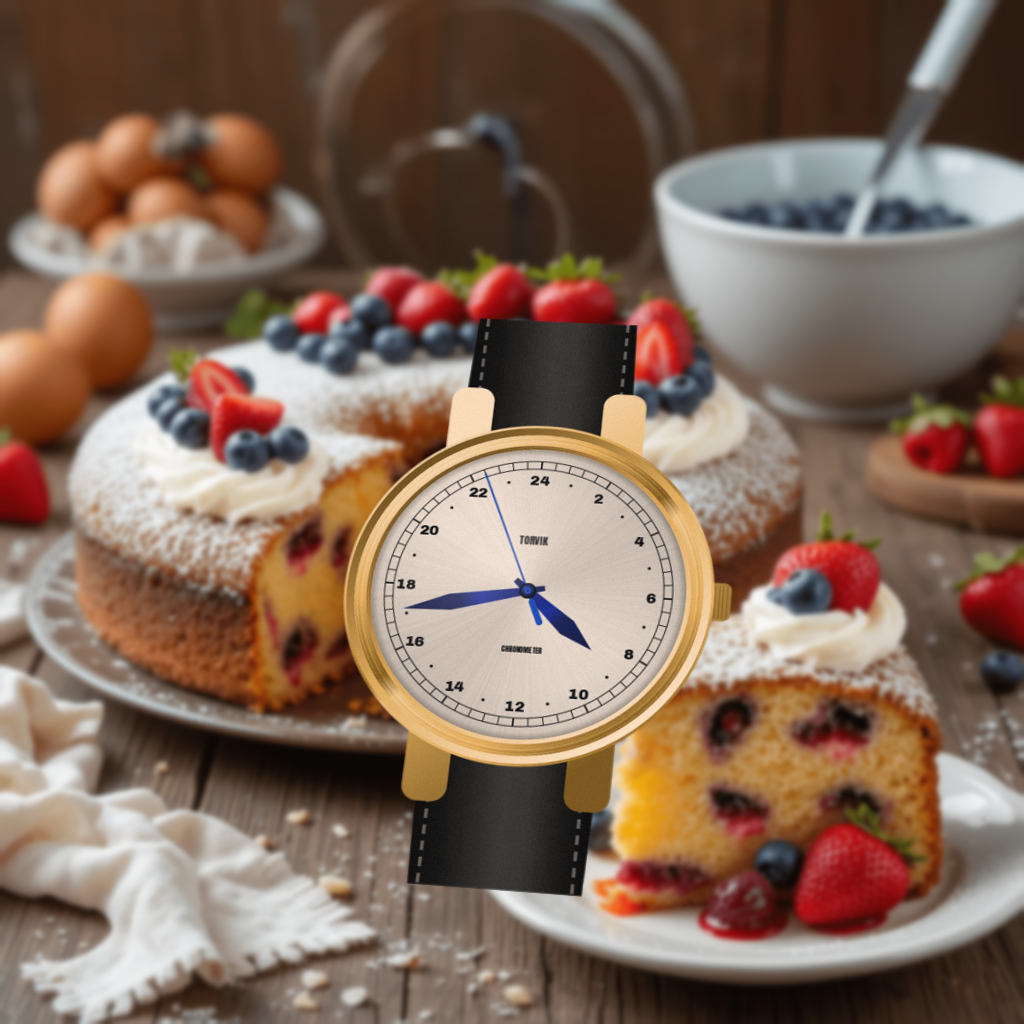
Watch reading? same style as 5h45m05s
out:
8h42m56s
